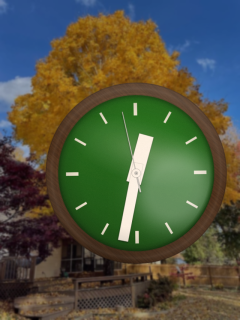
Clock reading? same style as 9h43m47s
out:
12h31m58s
